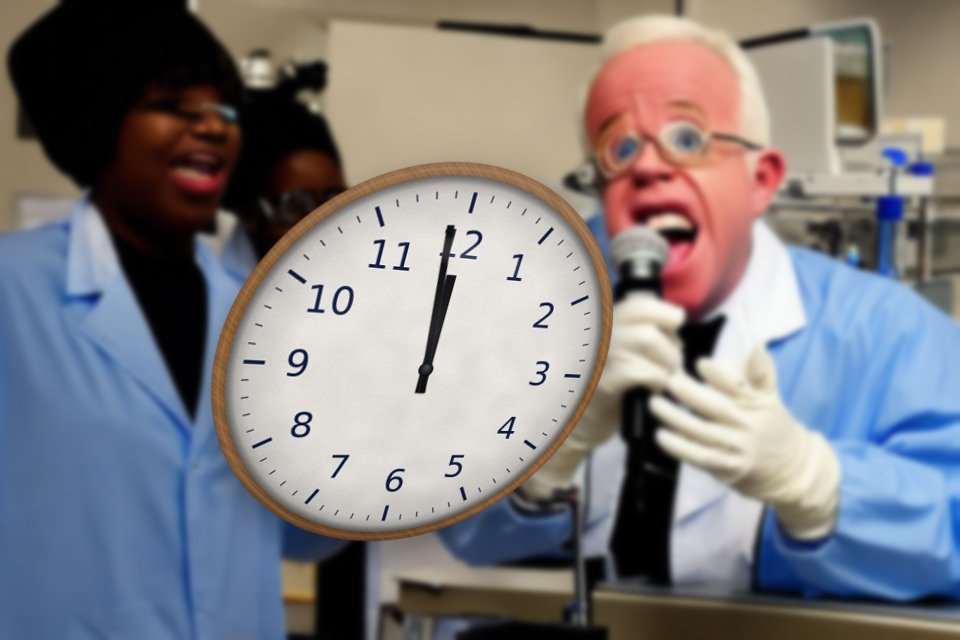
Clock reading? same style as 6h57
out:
11h59
